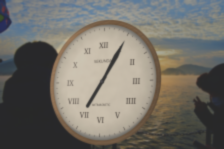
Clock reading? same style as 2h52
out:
7h05
